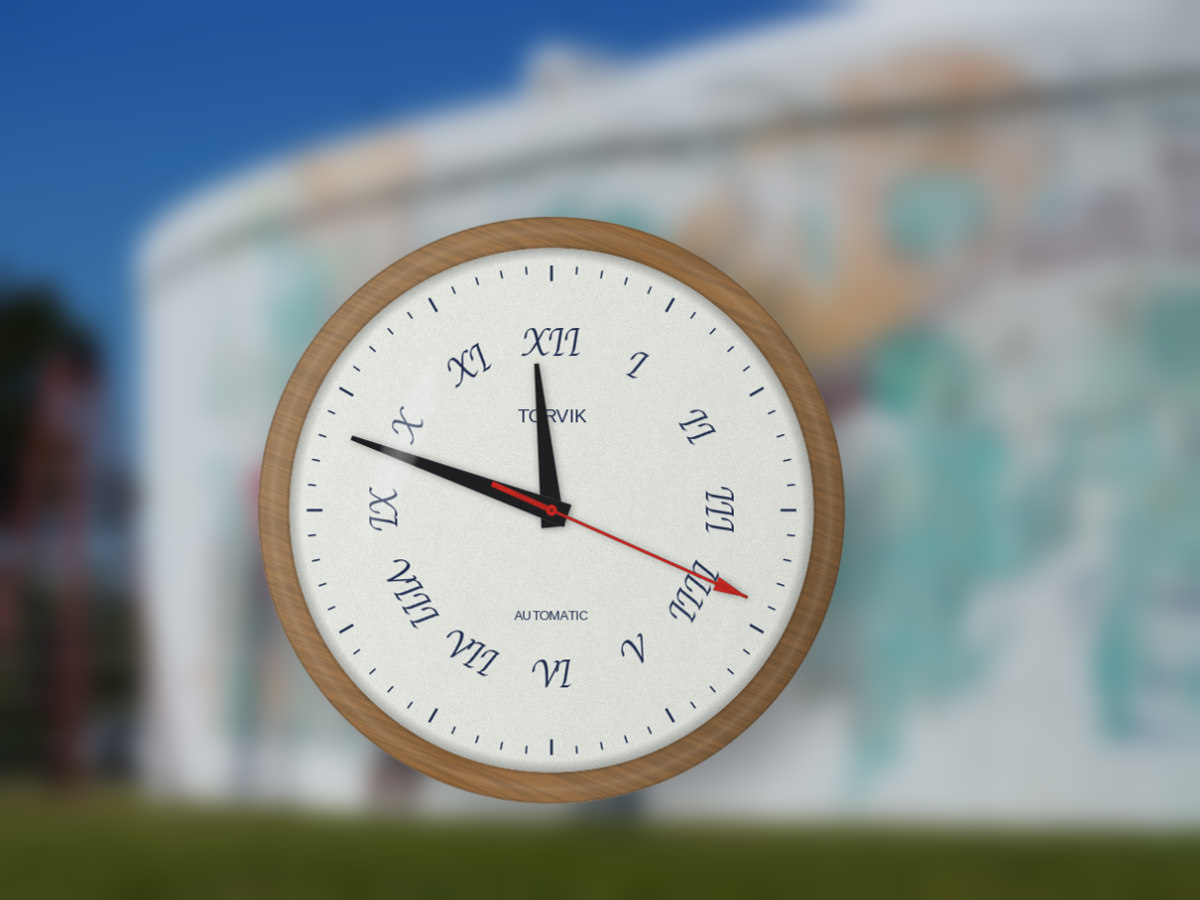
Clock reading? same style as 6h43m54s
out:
11h48m19s
